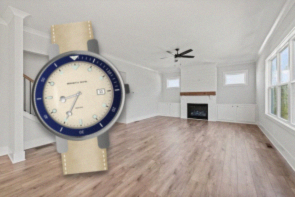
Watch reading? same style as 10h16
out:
8h35
